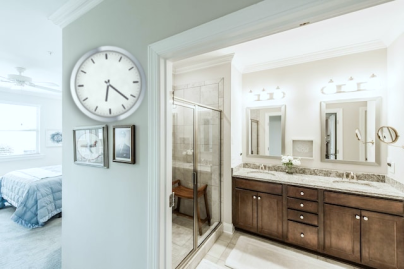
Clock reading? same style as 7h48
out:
6h22
